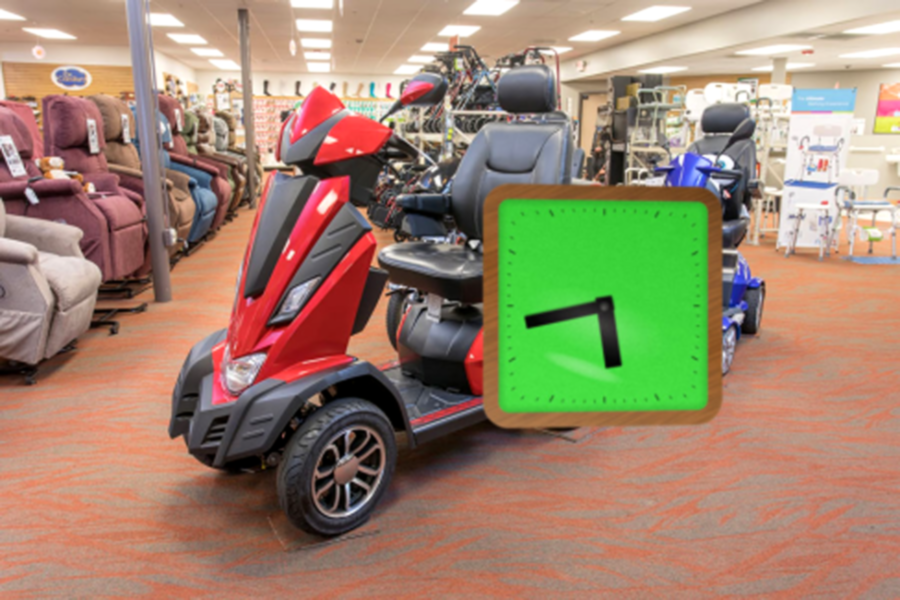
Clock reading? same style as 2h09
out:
5h43
